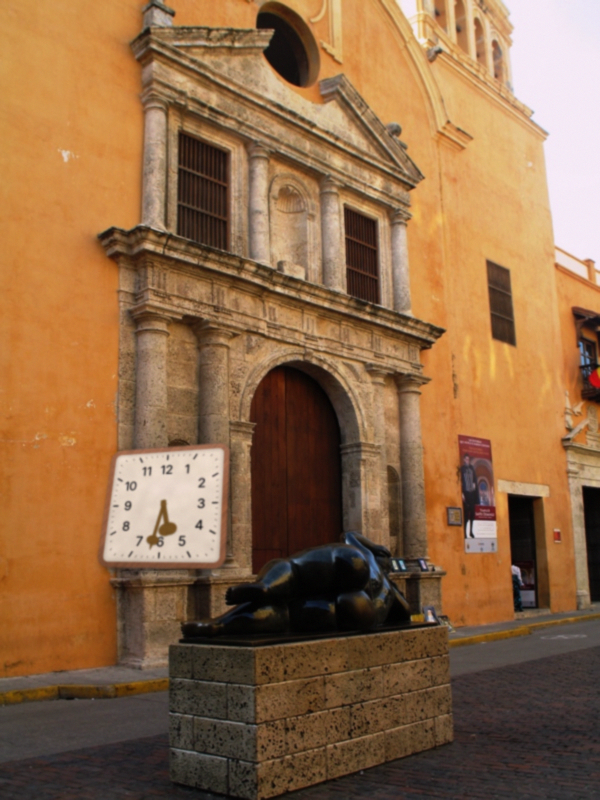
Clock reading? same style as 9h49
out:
5h32
